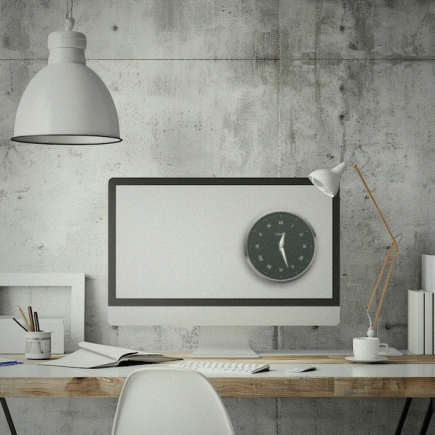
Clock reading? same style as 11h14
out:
12h27
